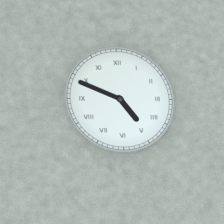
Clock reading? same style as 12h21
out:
4h49
